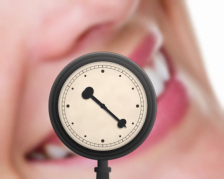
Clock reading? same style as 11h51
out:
10h22
